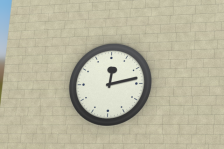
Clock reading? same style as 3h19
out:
12h13
